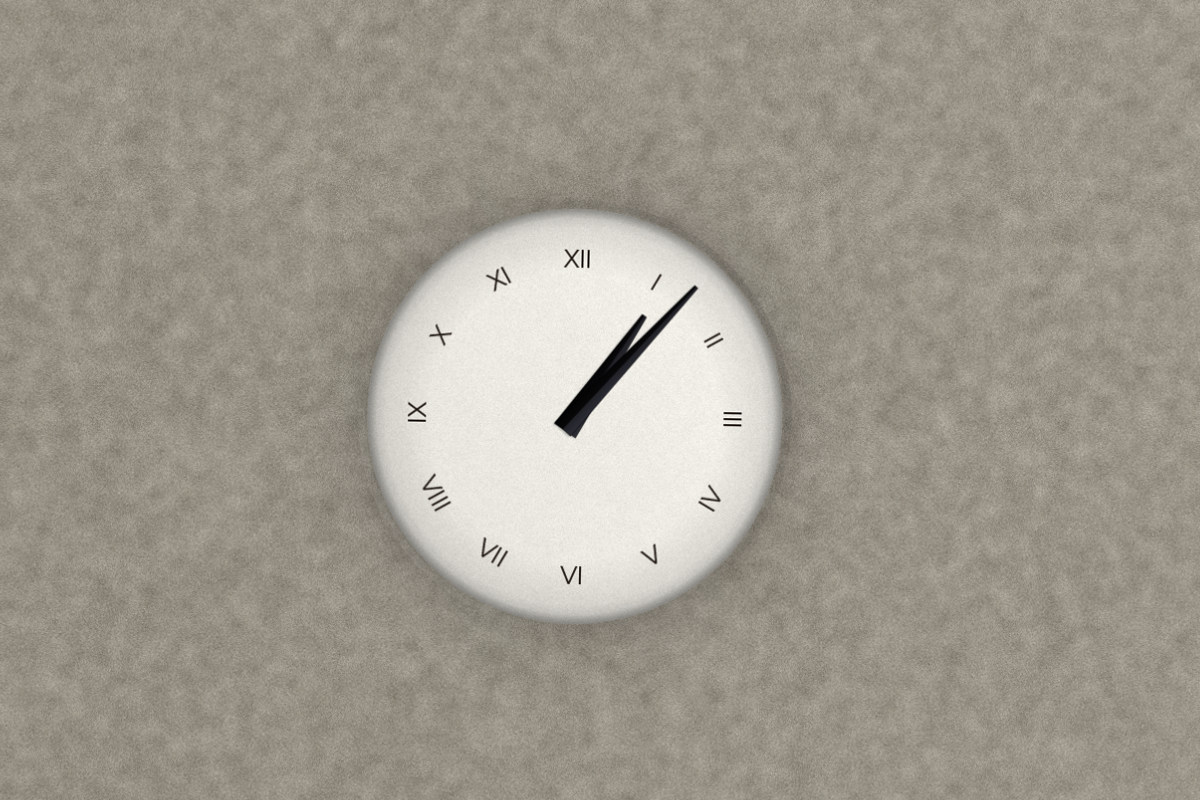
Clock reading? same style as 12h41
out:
1h07
